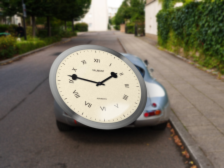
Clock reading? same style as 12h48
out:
1h47
